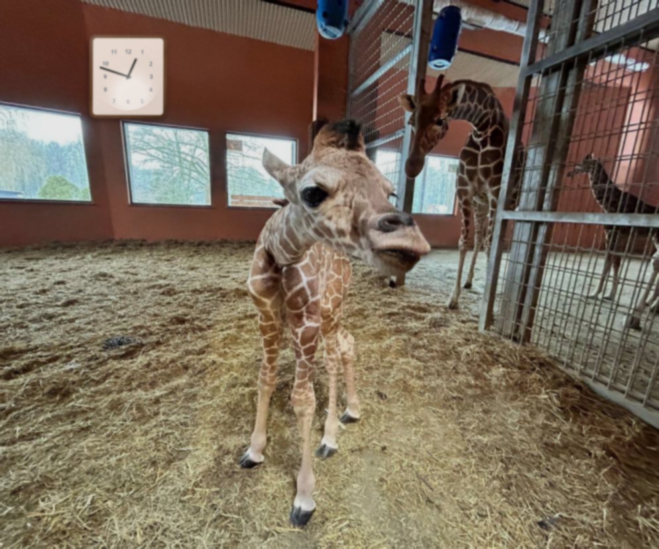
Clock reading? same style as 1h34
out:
12h48
